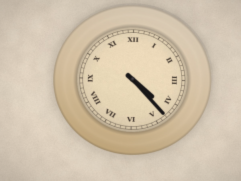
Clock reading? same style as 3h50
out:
4h23
